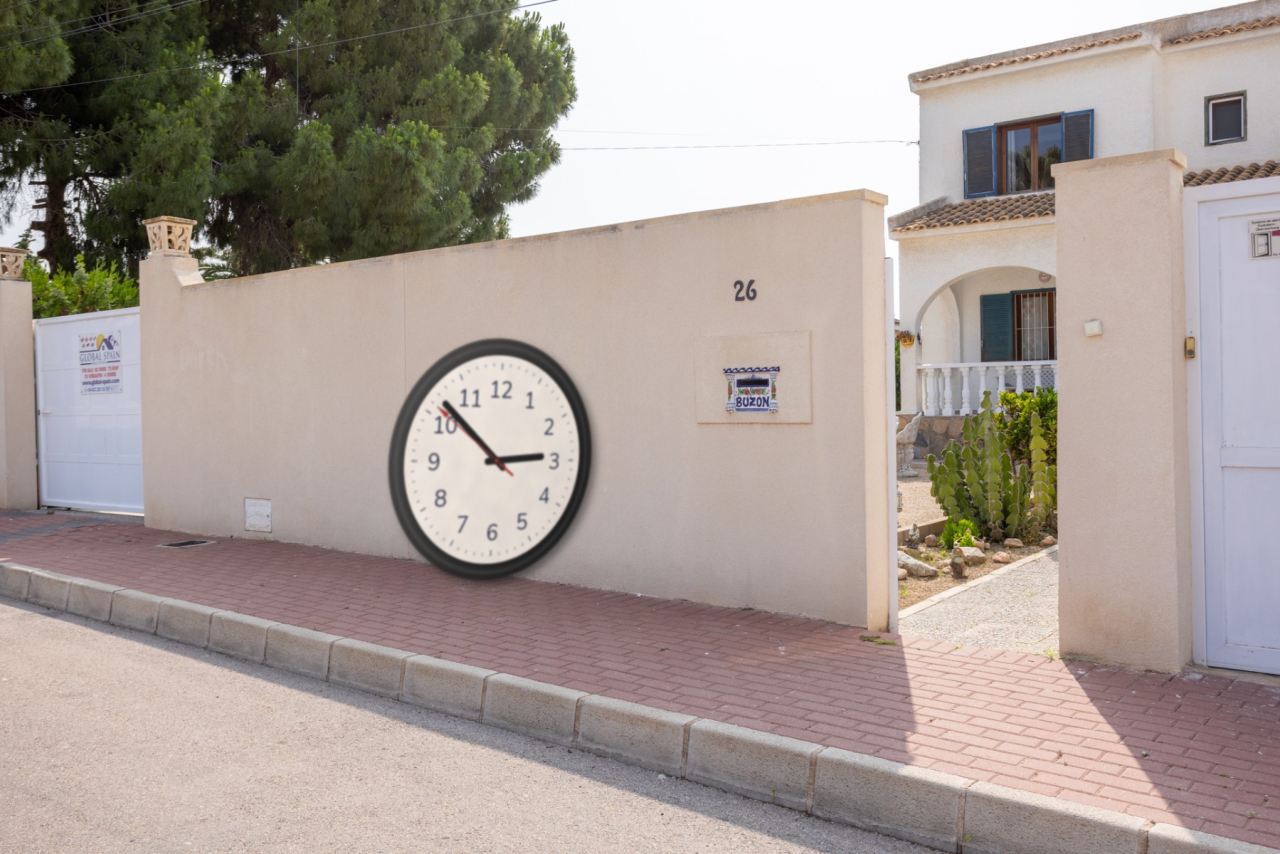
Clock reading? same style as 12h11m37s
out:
2h51m51s
